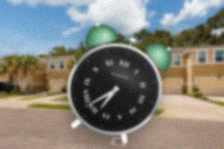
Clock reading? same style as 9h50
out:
6h37
